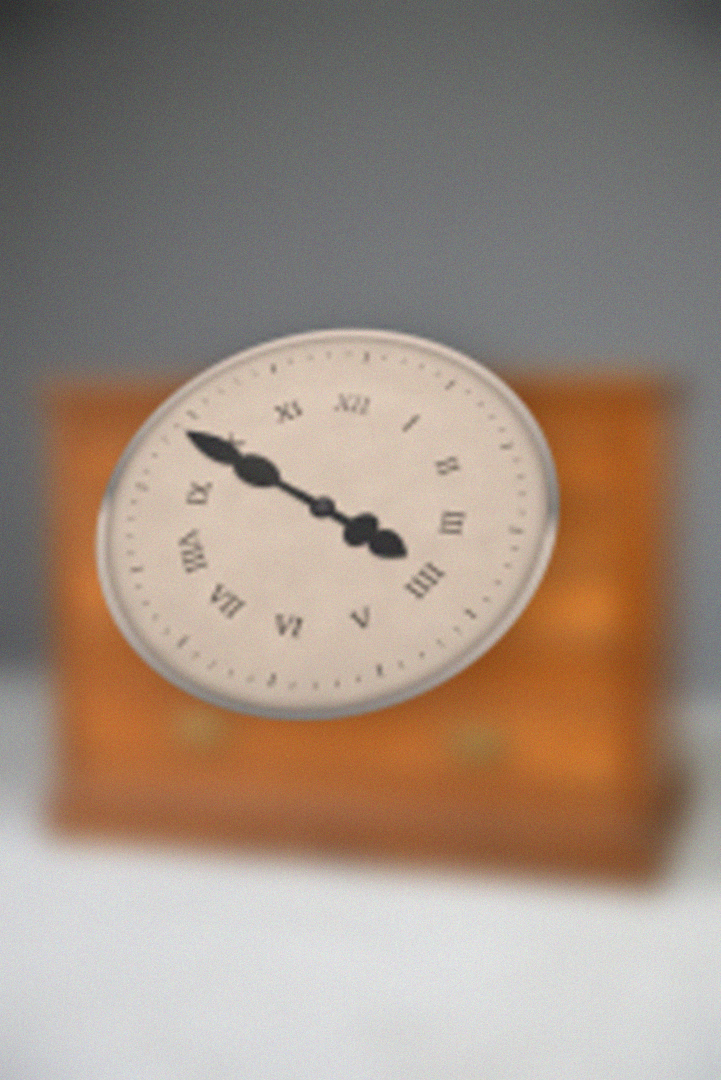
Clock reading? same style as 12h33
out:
3h49
